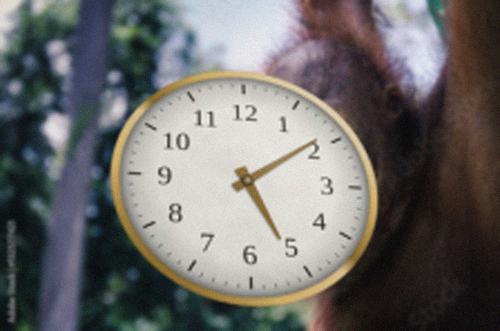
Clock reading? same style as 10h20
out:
5h09
